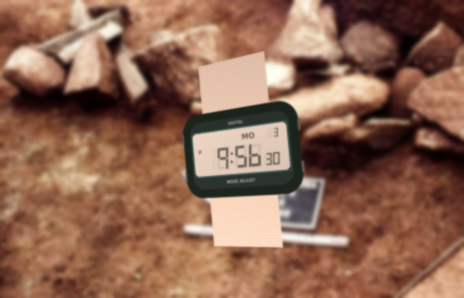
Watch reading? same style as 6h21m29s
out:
9h56m30s
